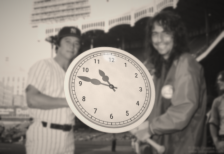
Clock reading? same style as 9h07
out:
10h47
